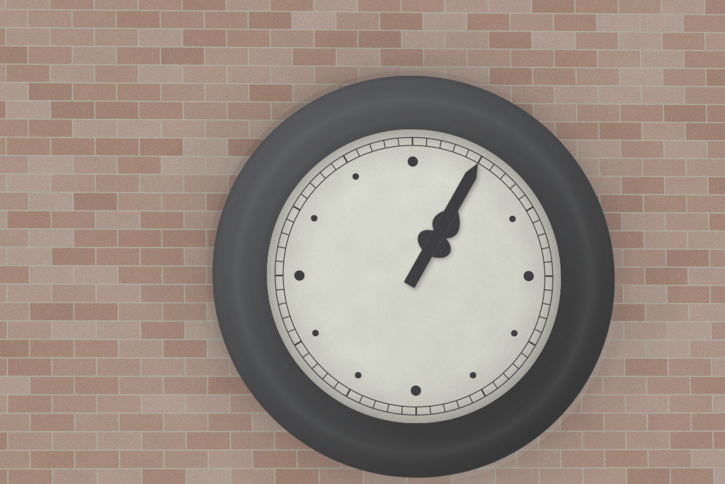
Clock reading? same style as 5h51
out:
1h05
